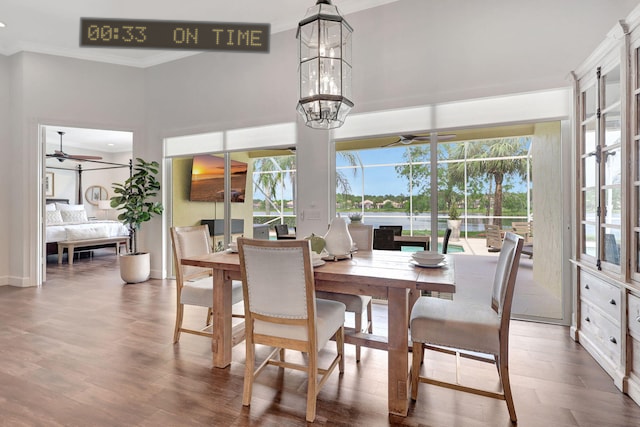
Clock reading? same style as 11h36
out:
0h33
